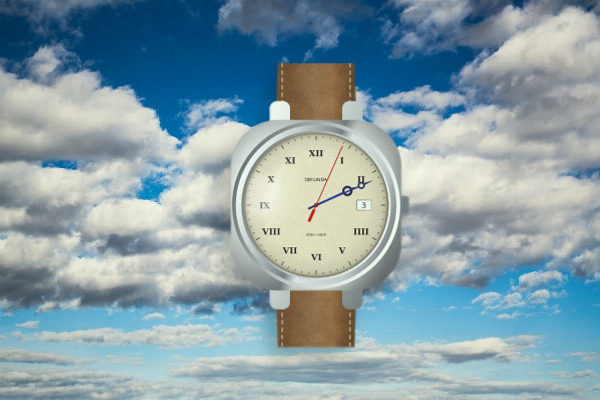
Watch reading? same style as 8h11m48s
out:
2h11m04s
